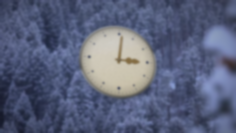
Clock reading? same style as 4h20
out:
3h01
